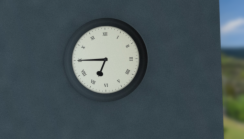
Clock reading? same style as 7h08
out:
6h45
